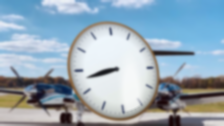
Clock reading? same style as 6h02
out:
8h43
